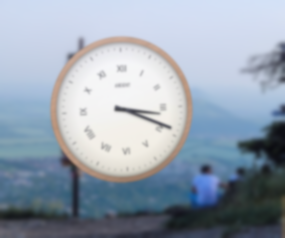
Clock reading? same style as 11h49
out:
3h19
